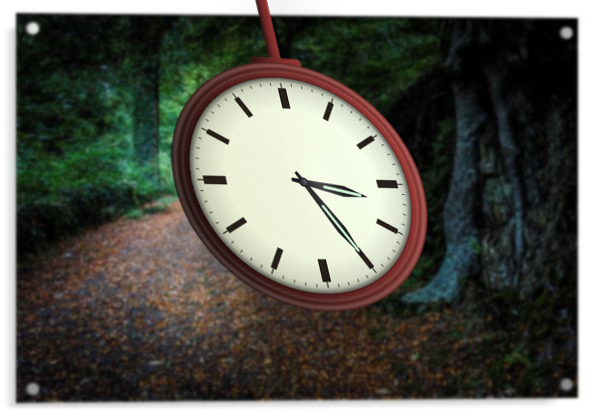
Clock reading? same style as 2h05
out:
3h25
